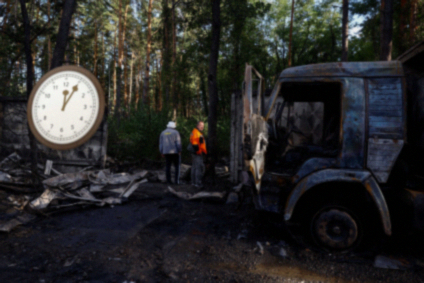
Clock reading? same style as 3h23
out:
12h05
